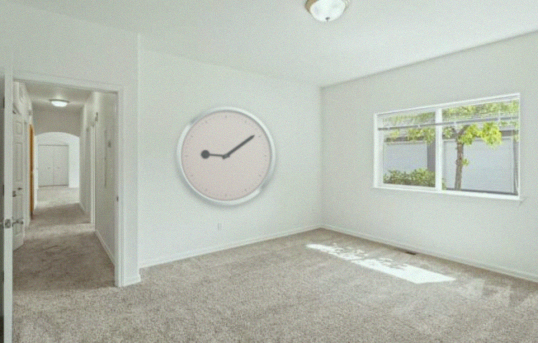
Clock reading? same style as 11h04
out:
9h09
